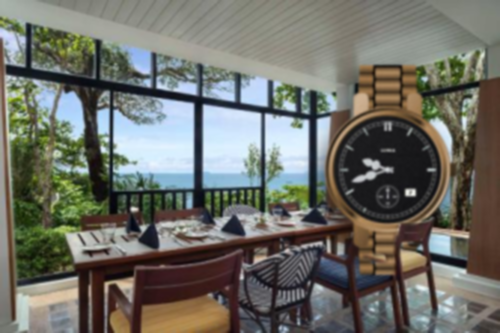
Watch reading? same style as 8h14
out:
9h42
